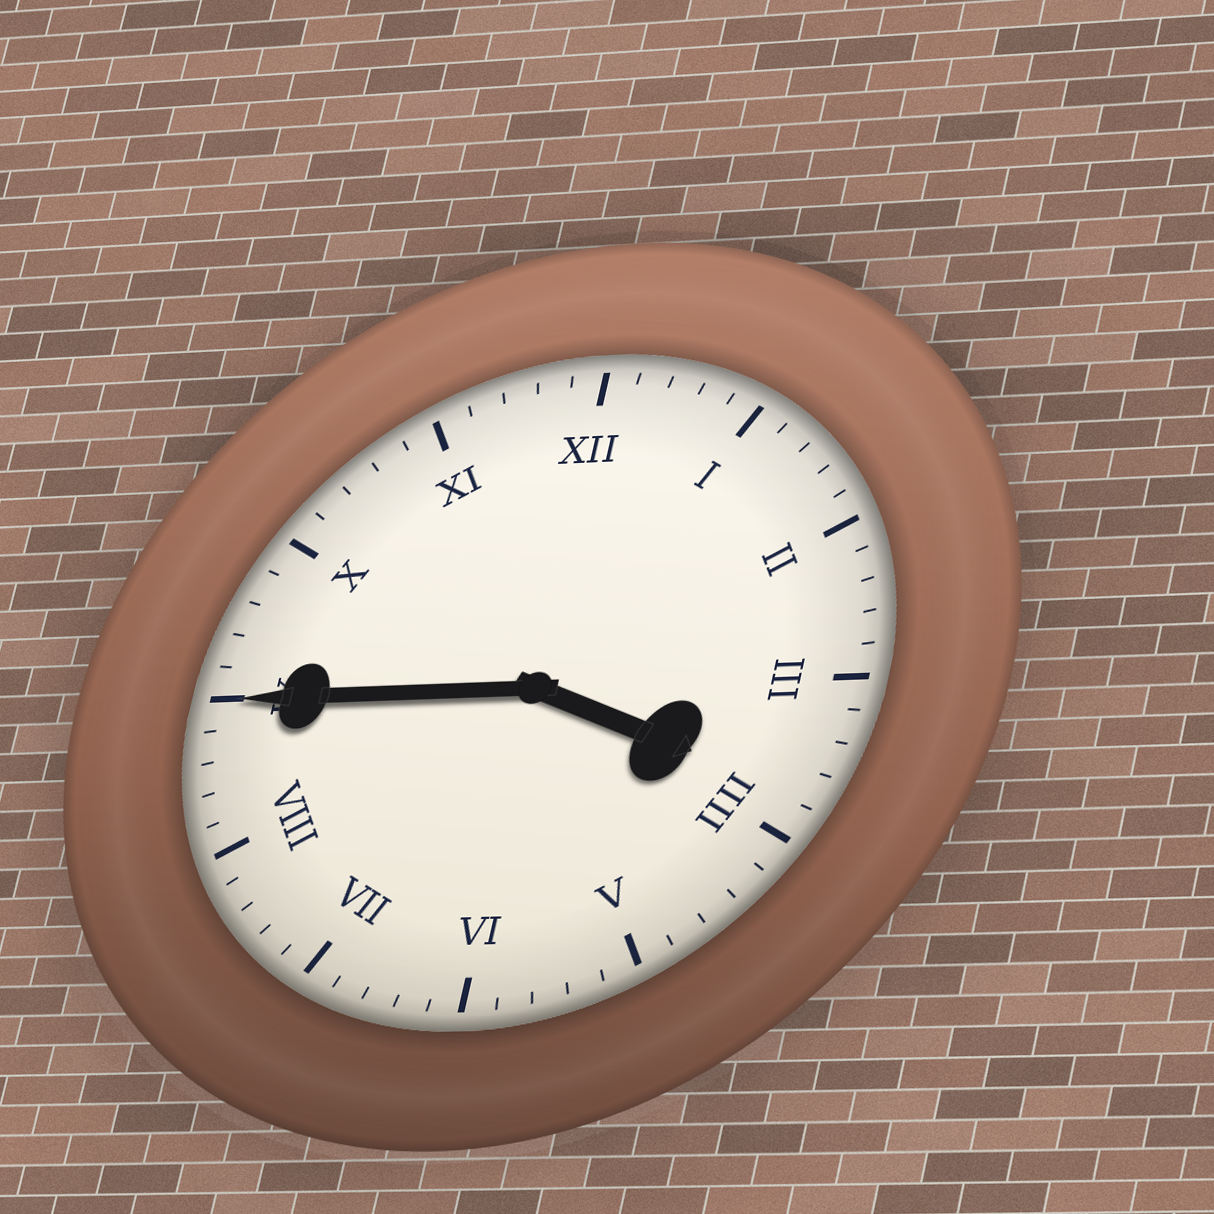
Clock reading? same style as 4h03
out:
3h45
